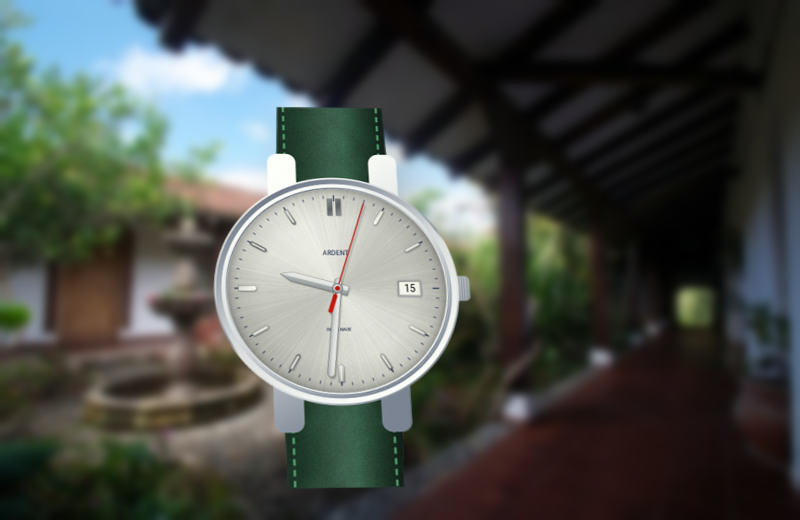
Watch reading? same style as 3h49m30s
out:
9h31m03s
